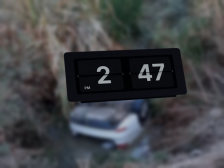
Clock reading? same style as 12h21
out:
2h47
